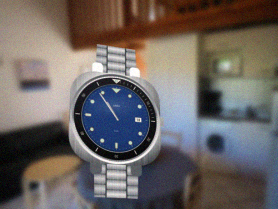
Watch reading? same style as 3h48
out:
10h54
